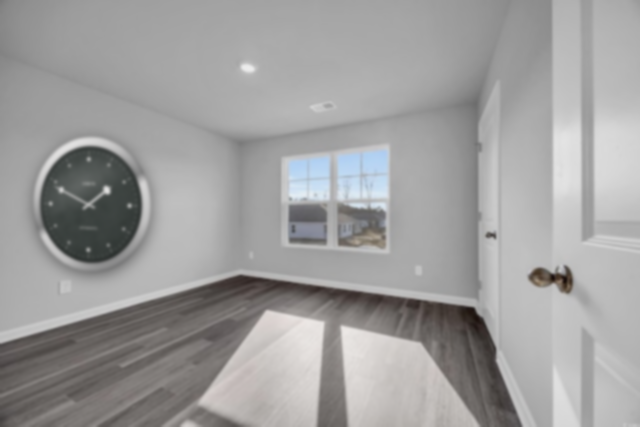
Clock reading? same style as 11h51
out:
1h49
